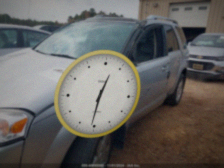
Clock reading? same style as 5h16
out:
12h31
